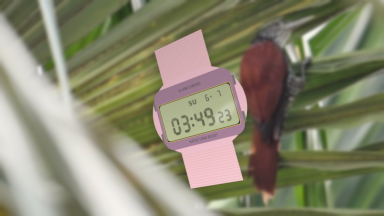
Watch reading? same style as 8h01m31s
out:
3h49m23s
